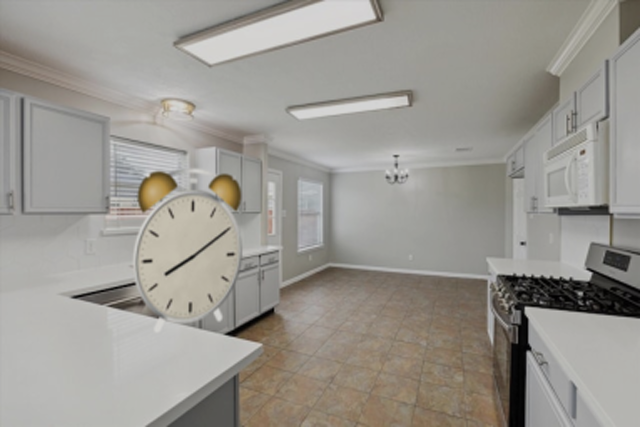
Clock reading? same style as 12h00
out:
8h10
